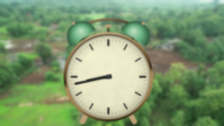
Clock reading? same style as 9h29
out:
8h43
